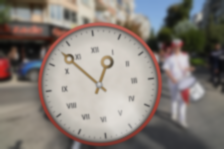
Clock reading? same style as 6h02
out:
12h53
